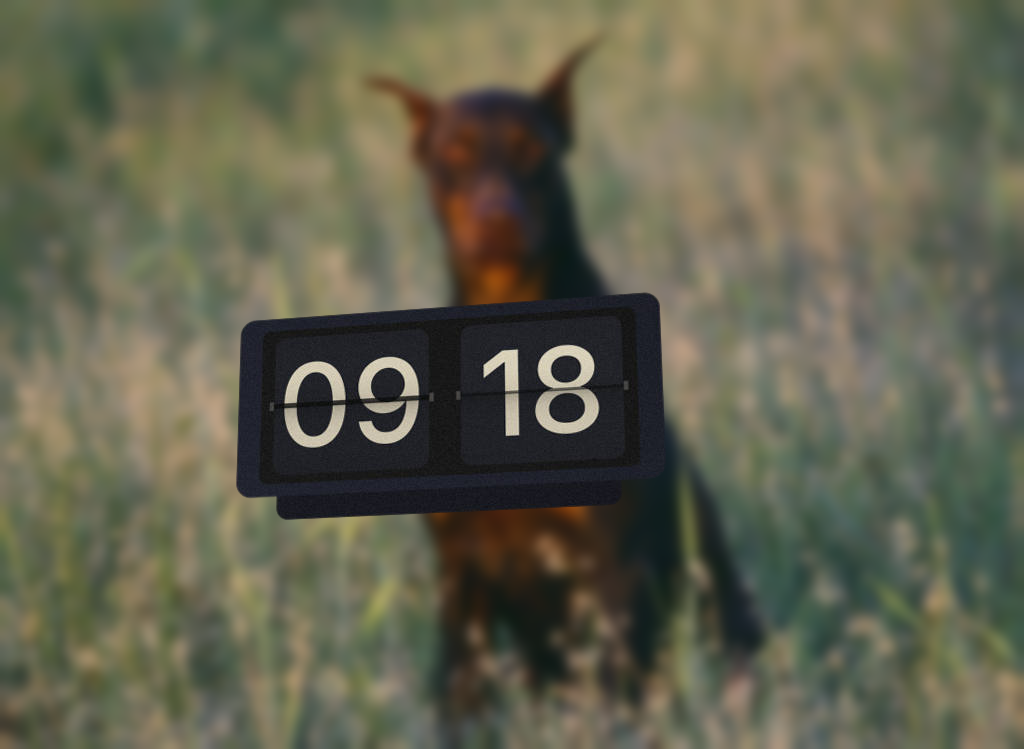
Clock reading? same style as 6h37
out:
9h18
